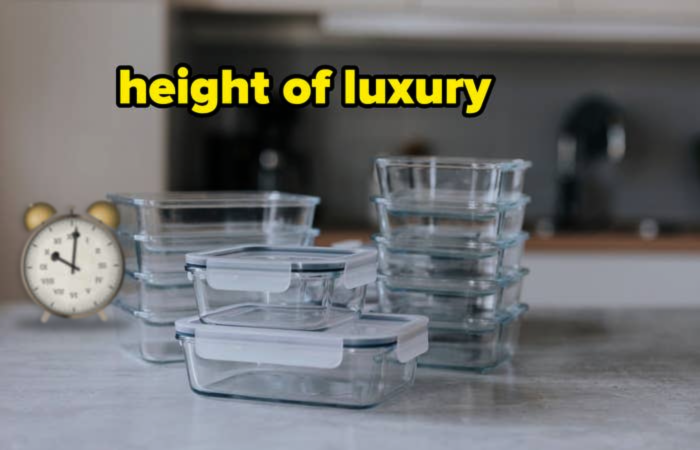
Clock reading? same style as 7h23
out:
10h01
